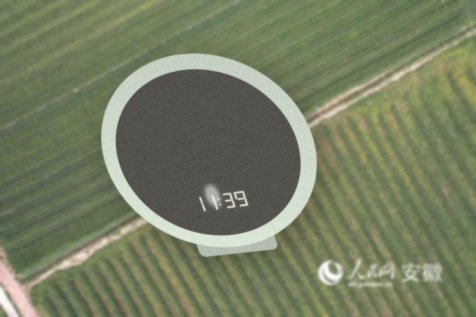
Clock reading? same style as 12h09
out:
11h39
